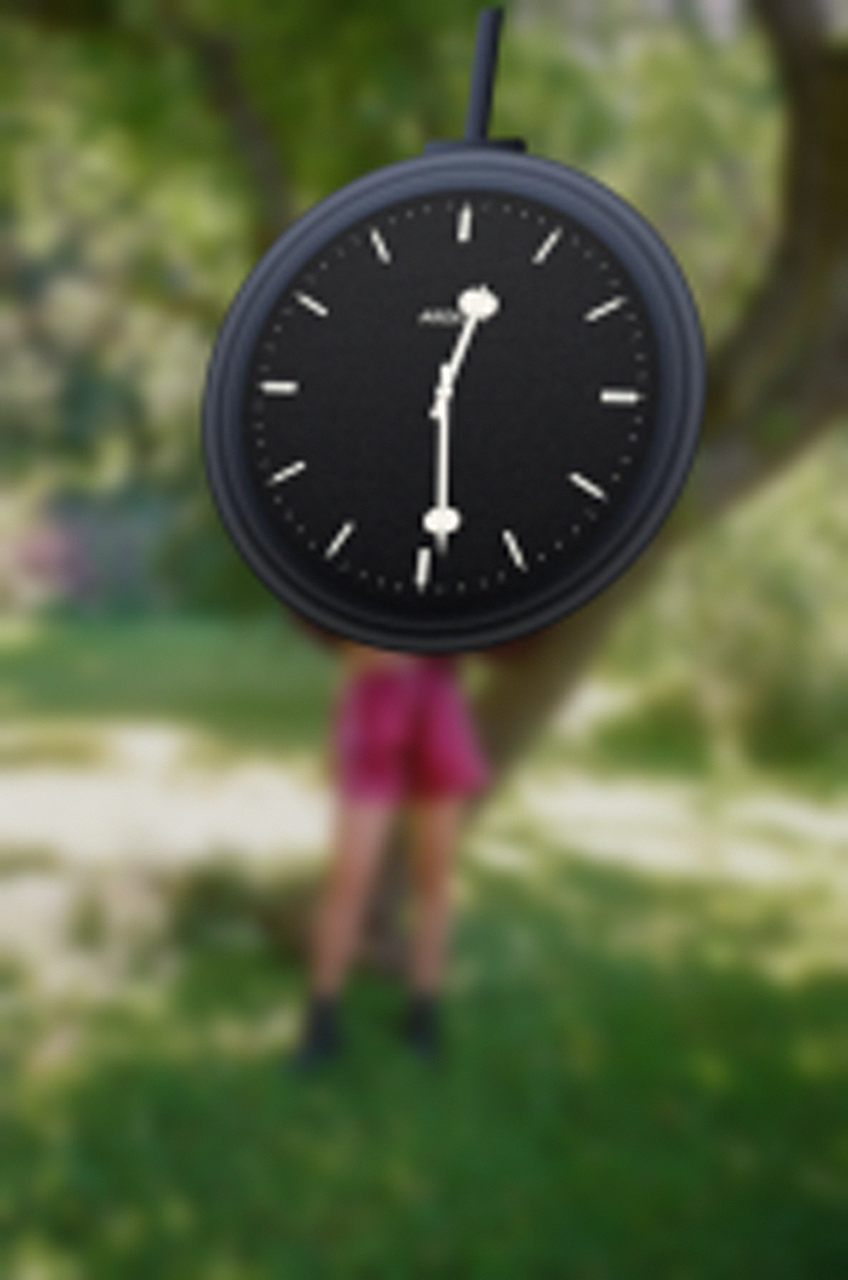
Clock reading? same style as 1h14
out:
12h29
